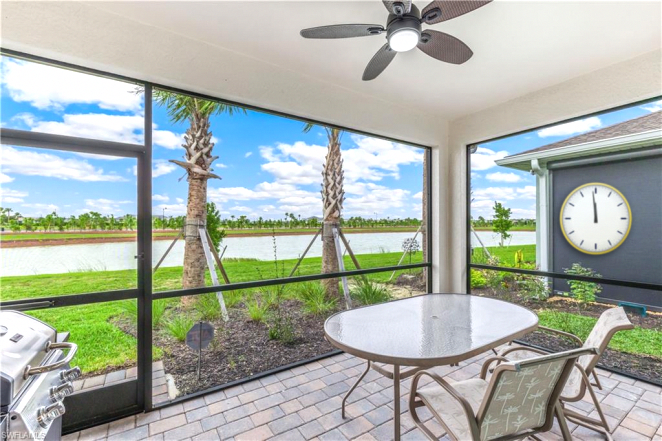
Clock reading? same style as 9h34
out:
11h59
